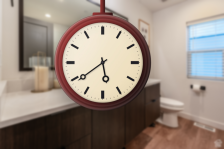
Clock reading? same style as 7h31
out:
5h39
